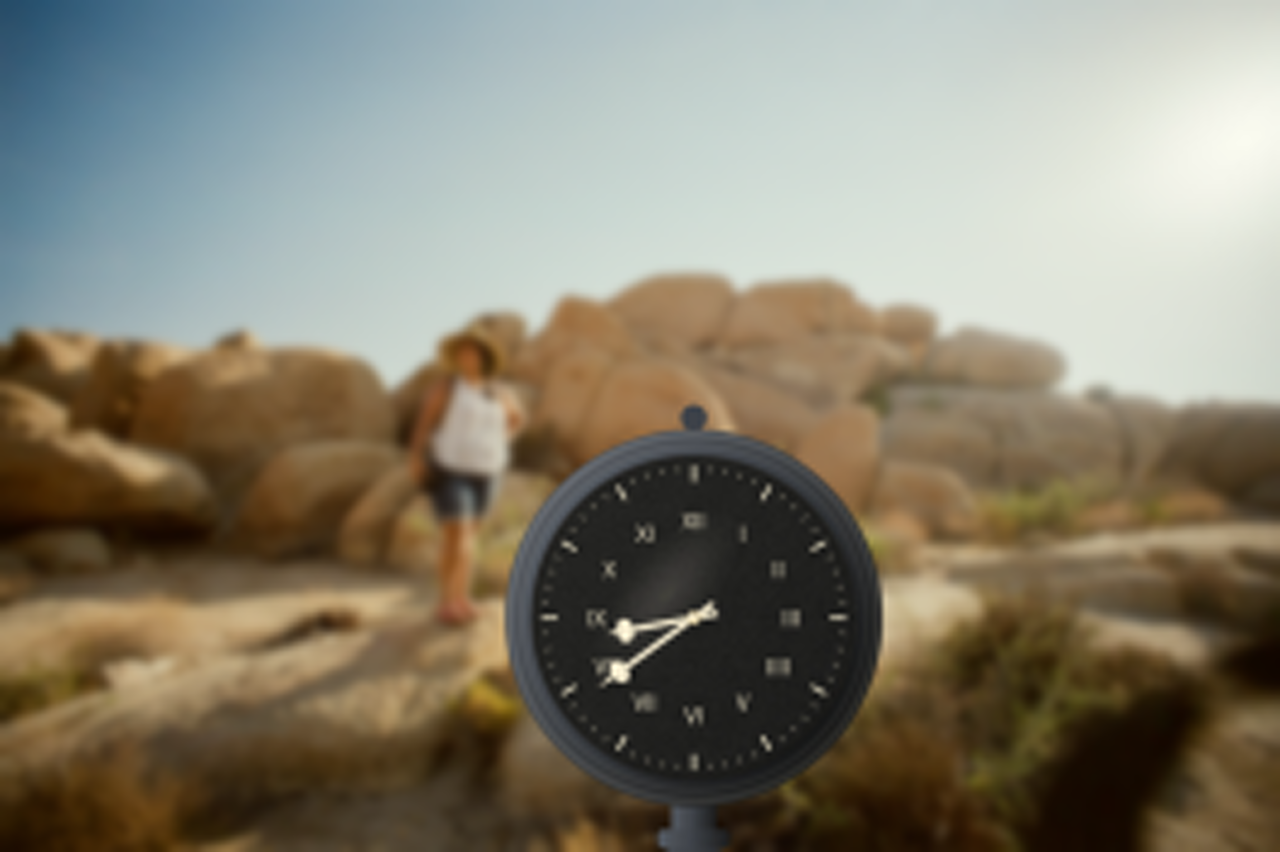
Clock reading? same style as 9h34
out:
8h39
